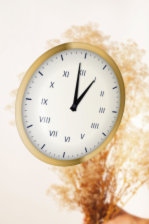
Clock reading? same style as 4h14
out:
12h59
